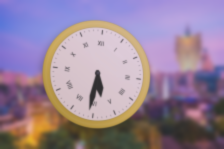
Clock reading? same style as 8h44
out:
5h31
